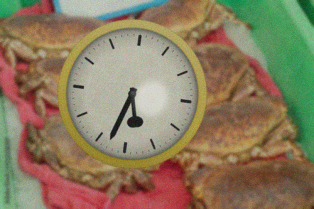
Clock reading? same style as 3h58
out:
5h33
